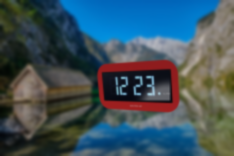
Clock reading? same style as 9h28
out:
12h23
